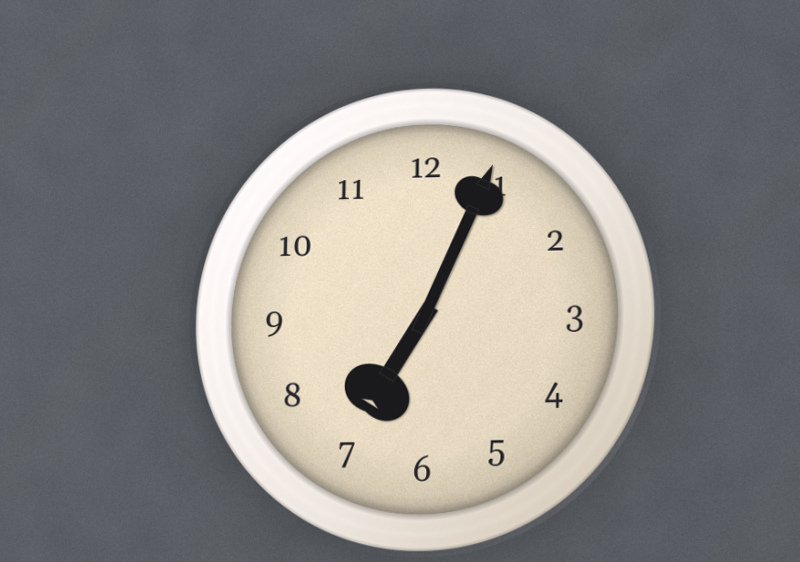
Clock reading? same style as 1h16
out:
7h04
